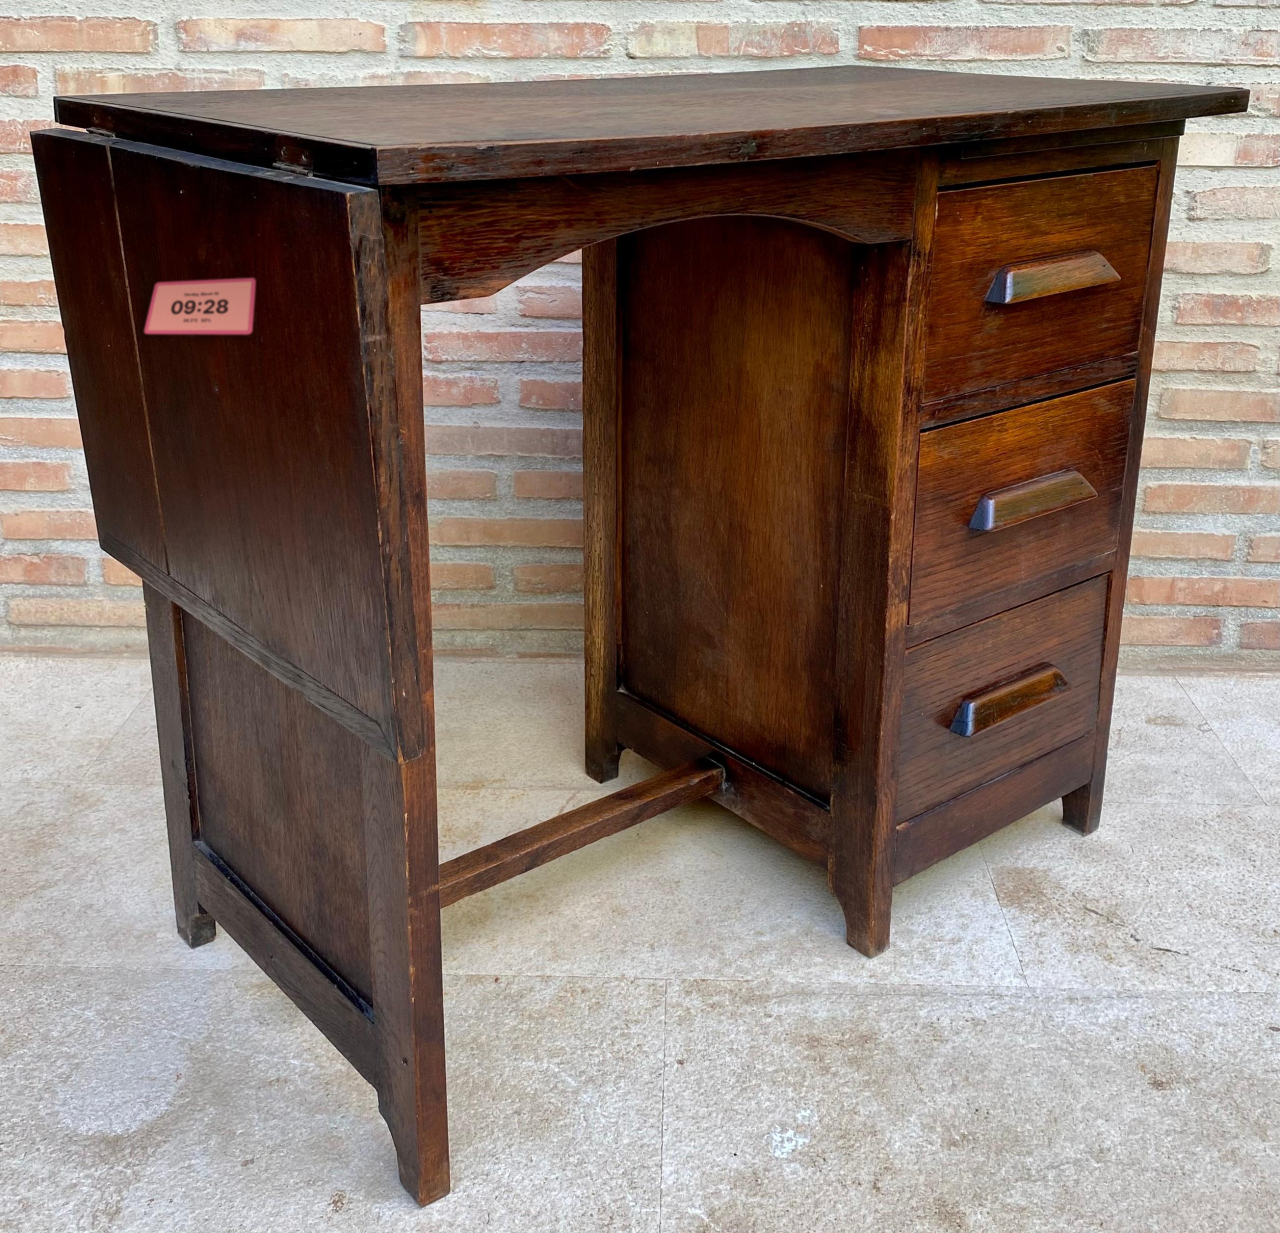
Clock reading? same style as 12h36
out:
9h28
